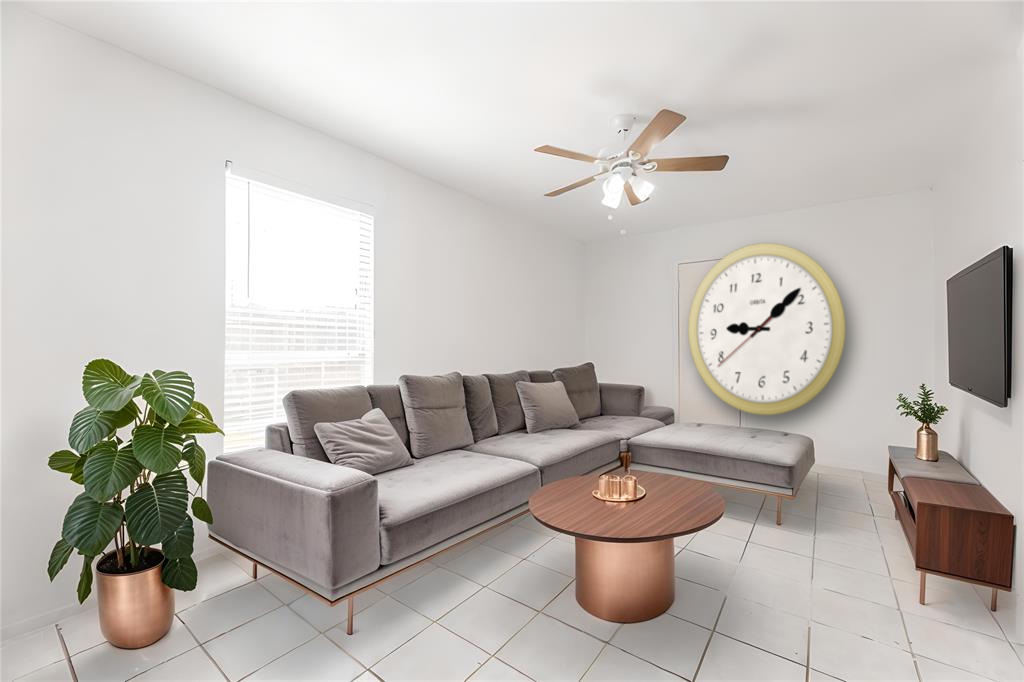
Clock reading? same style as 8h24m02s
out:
9h08m39s
